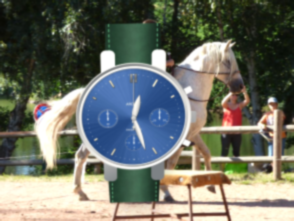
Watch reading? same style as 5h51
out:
12h27
